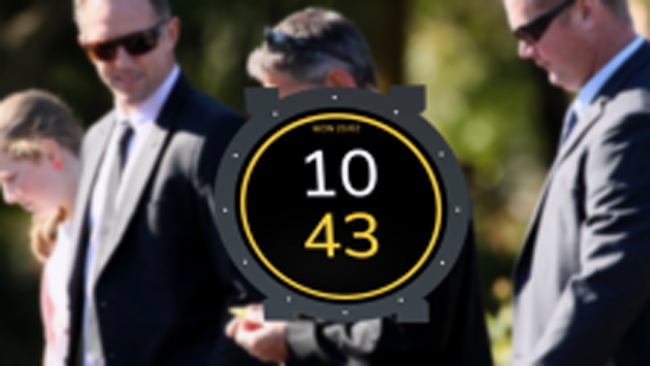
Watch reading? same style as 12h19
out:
10h43
